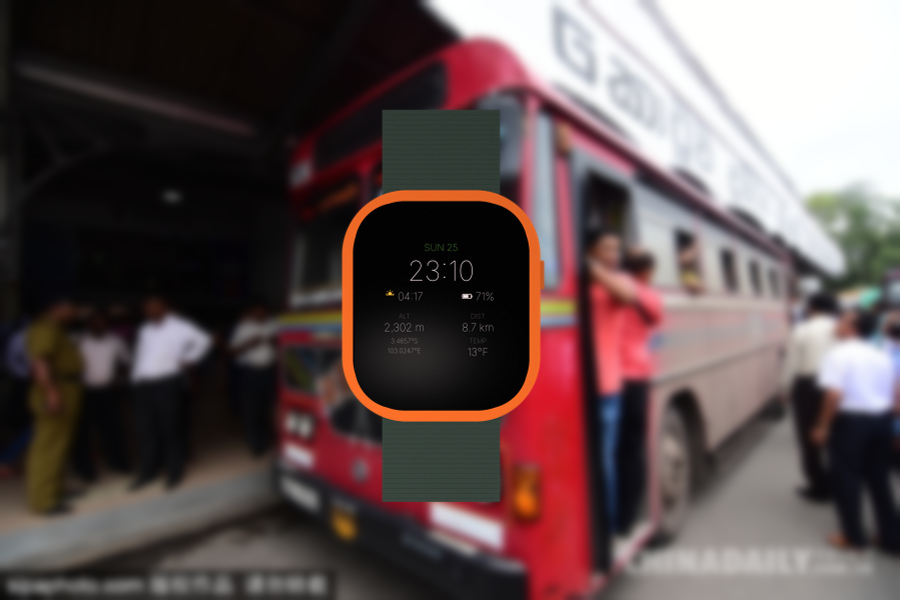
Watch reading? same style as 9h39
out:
23h10
